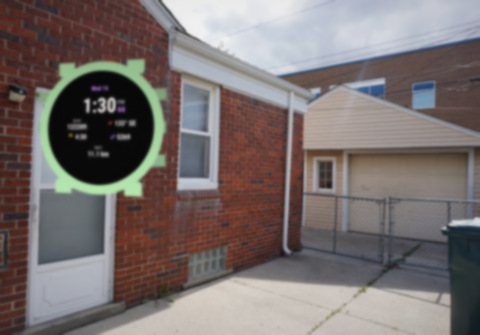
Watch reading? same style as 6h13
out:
1h30
